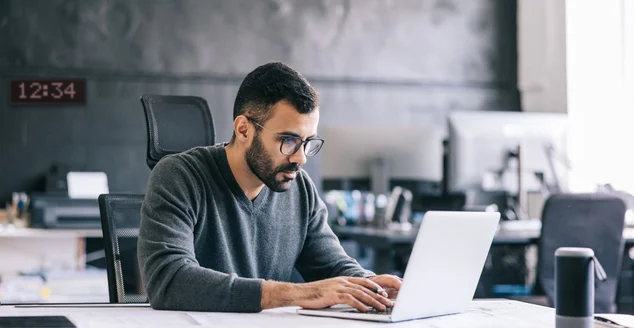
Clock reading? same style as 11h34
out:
12h34
